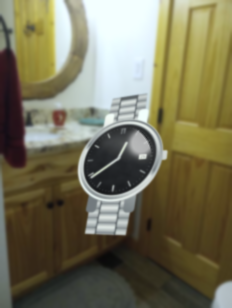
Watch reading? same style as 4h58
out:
12h39
